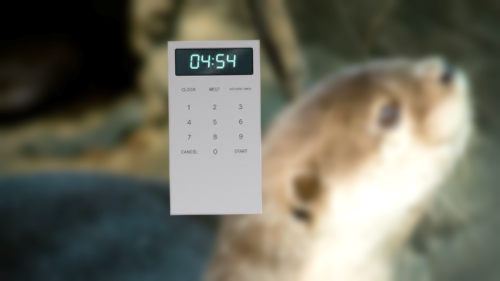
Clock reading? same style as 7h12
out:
4h54
